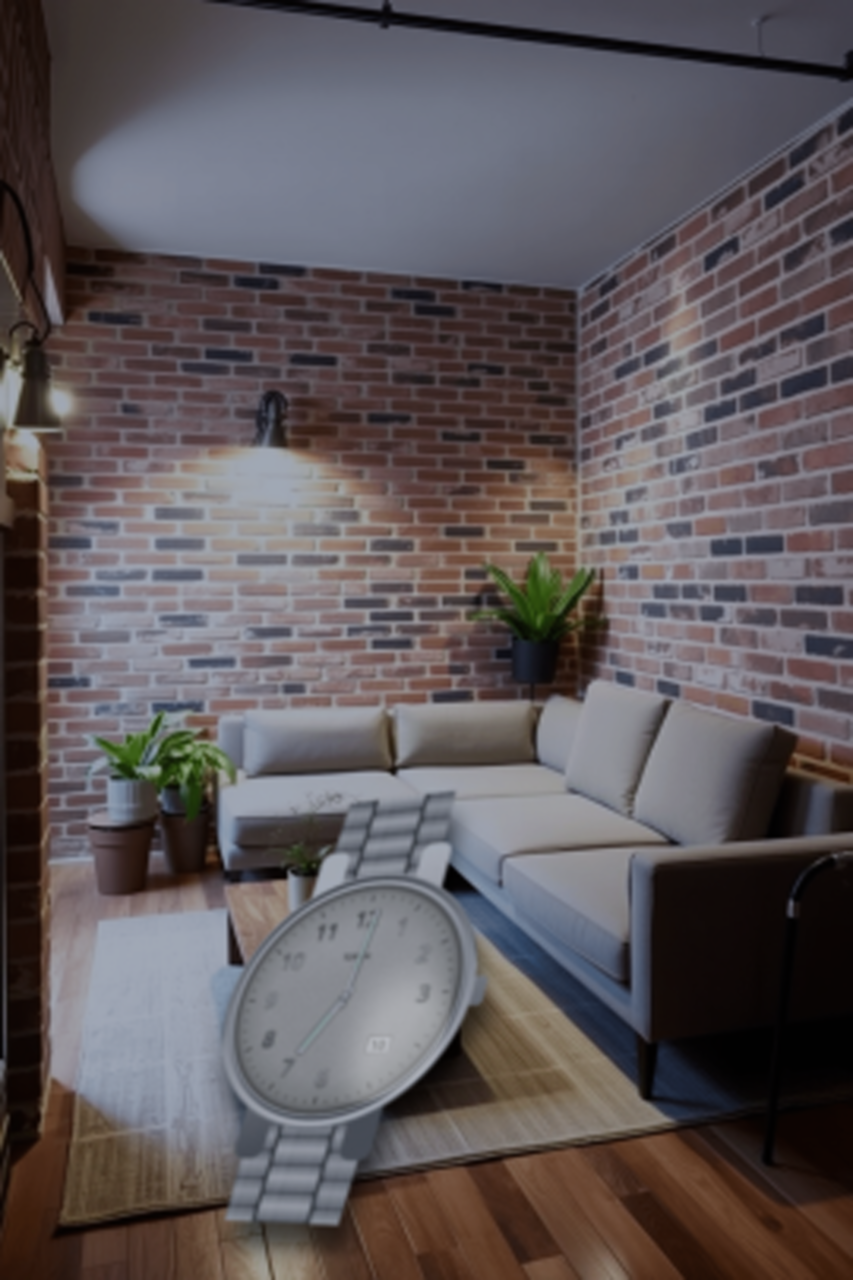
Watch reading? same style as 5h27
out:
7h01
